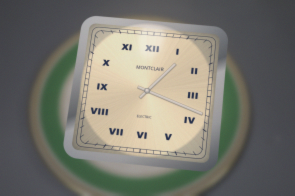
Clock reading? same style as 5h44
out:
1h18
